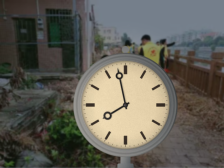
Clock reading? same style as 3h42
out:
7h58
